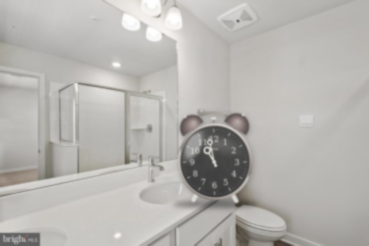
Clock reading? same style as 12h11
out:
10h58
